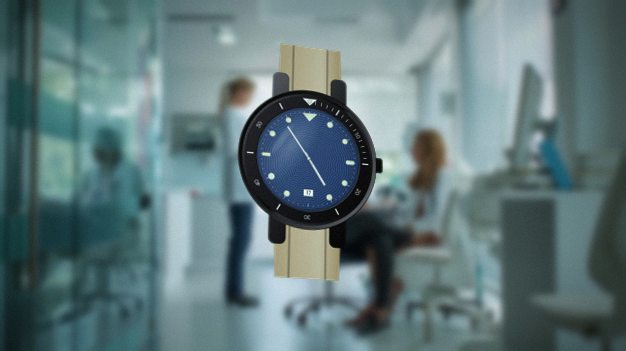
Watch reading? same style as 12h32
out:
4h54
